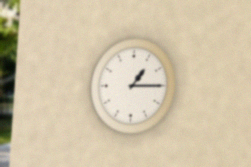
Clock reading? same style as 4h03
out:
1h15
